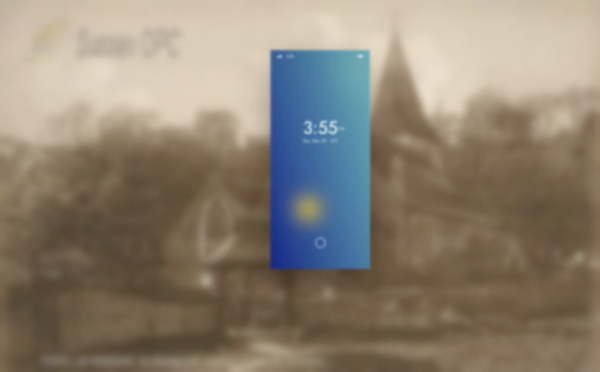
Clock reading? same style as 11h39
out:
3h55
